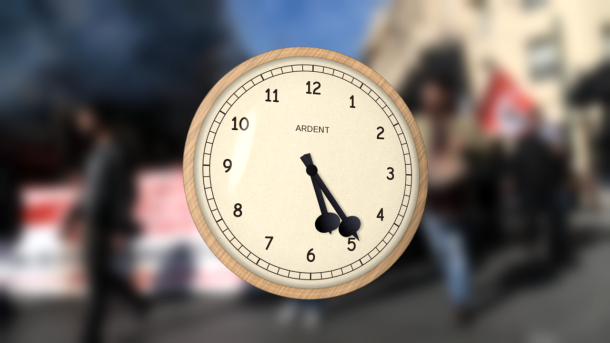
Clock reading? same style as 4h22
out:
5h24
